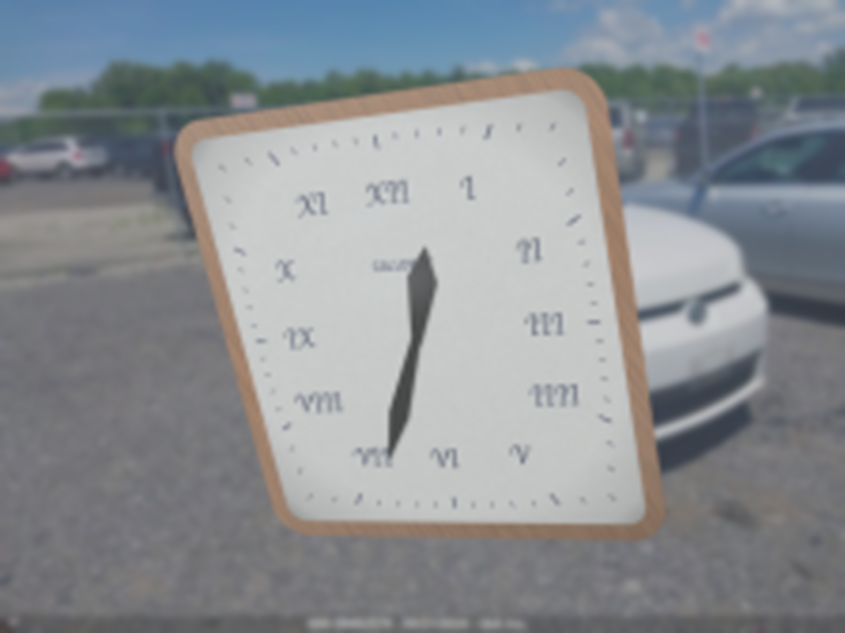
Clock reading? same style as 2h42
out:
12h34
